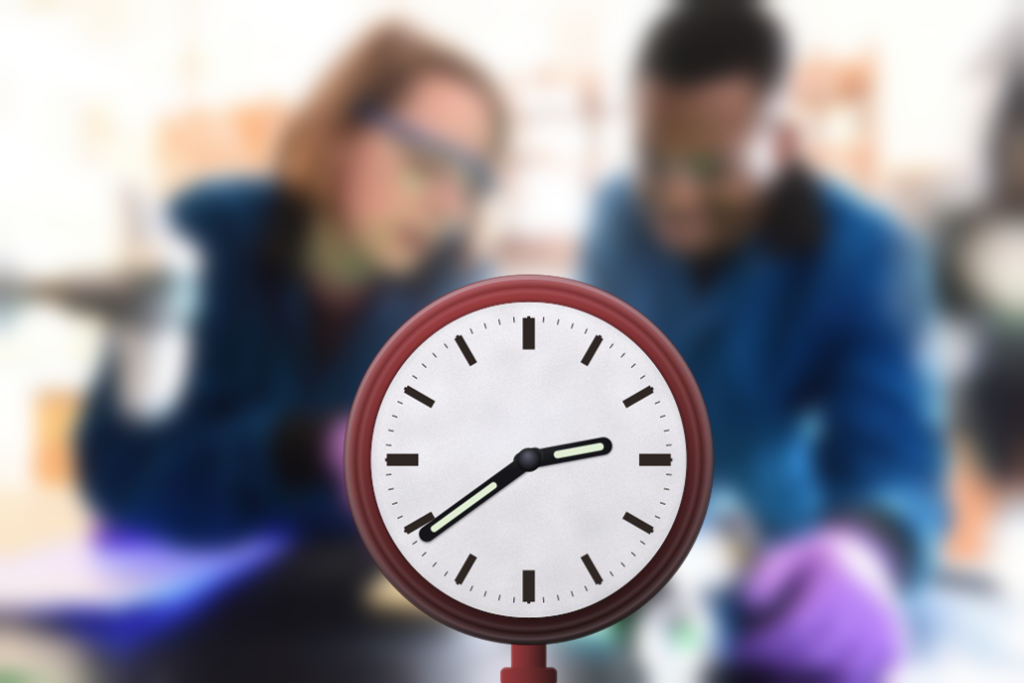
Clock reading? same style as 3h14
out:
2h39
